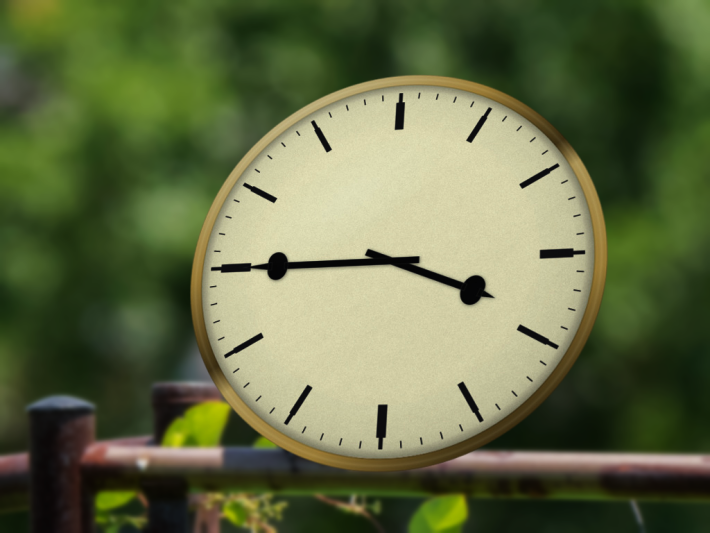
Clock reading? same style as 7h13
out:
3h45
